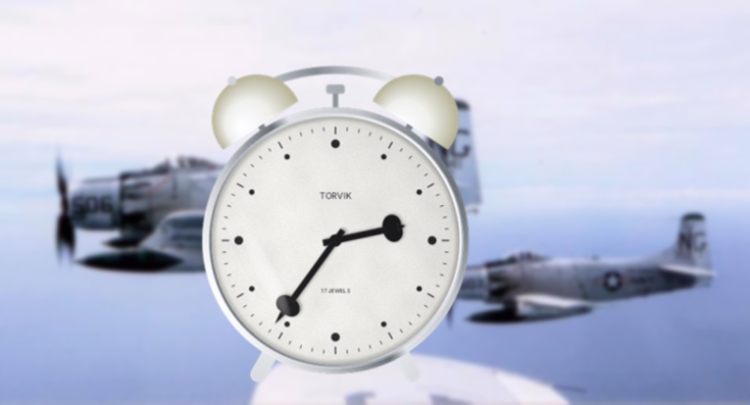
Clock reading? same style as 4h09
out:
2h36
